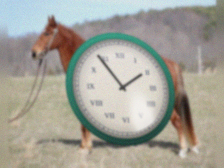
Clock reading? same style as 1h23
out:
1h54
